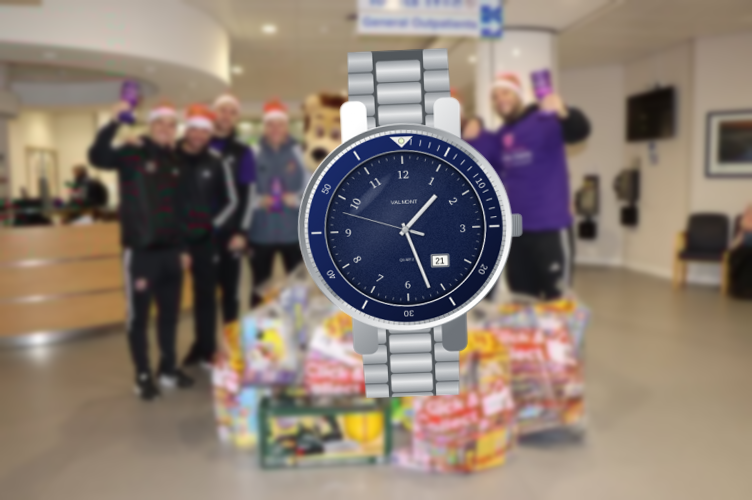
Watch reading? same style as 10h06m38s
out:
1h26m48s
